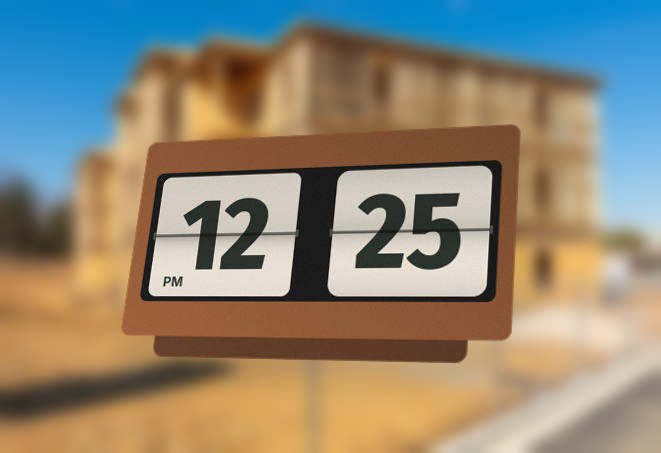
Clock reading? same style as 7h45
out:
12h25
